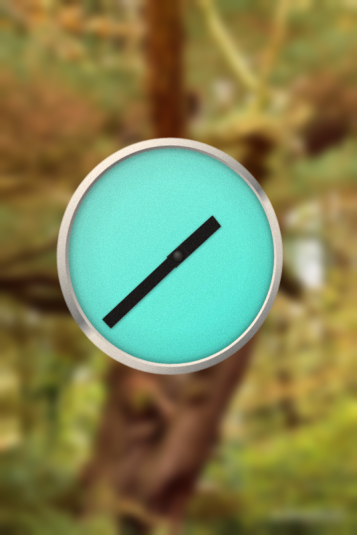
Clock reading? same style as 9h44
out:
1h38
